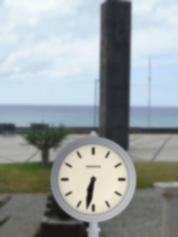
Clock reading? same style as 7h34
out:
6h32
